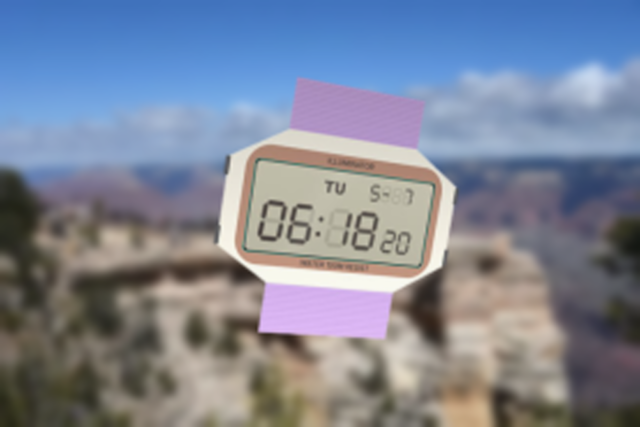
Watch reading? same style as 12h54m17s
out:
6h18m20s
